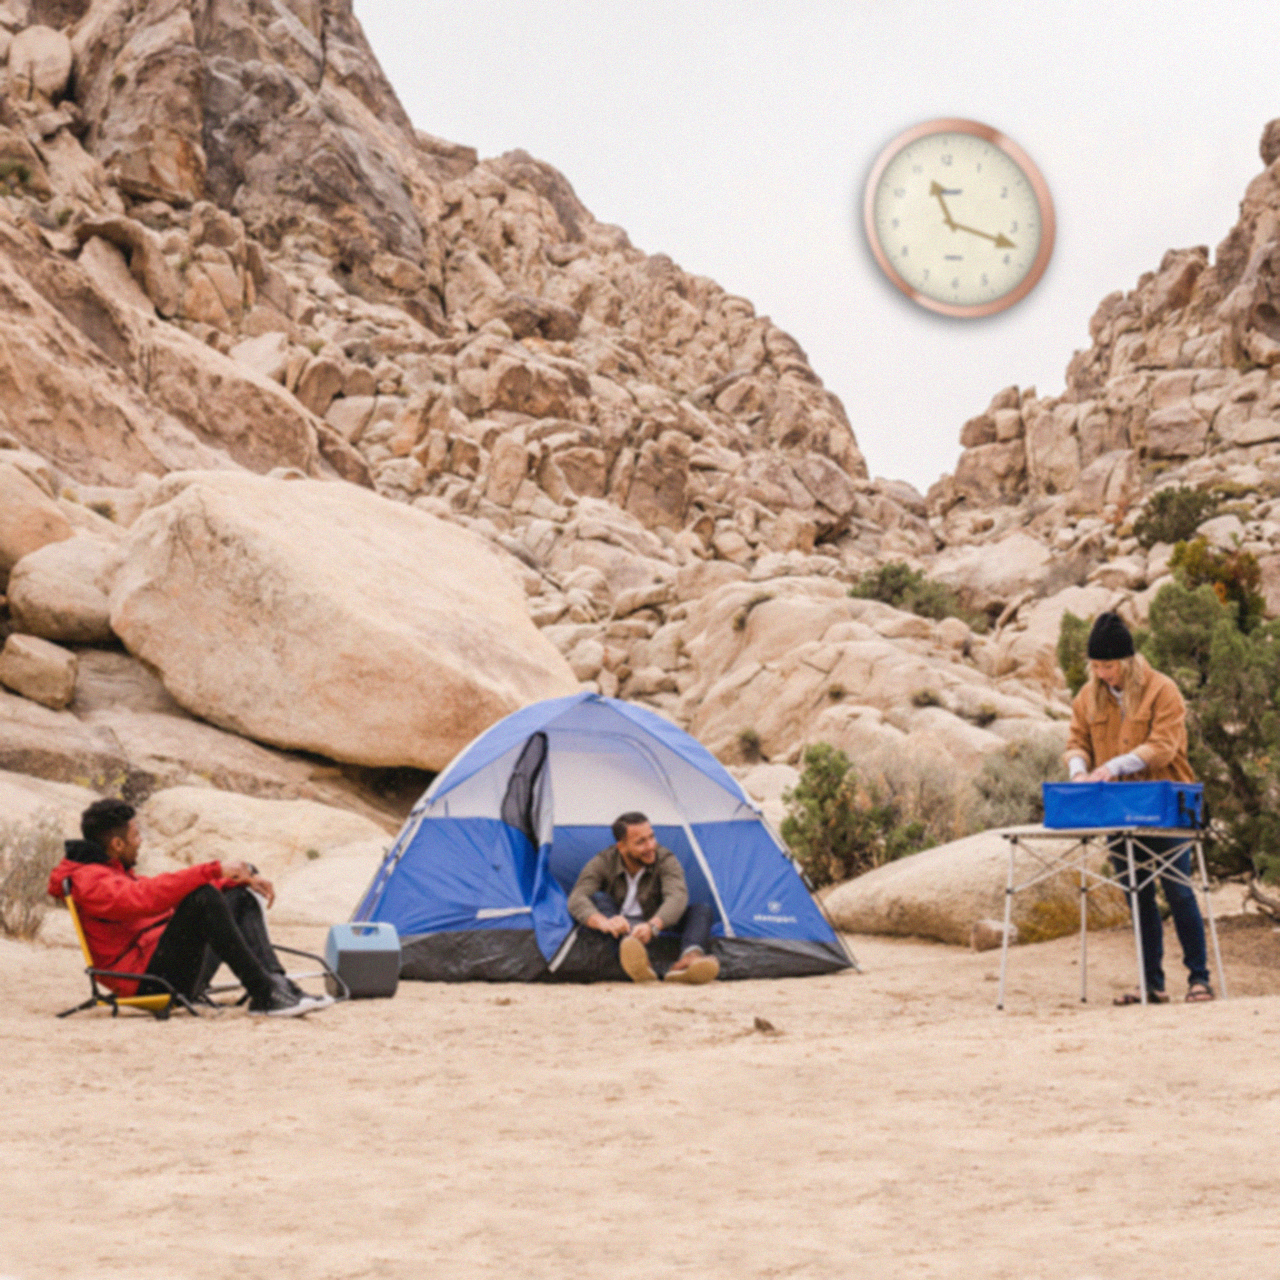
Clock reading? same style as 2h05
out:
11h18
